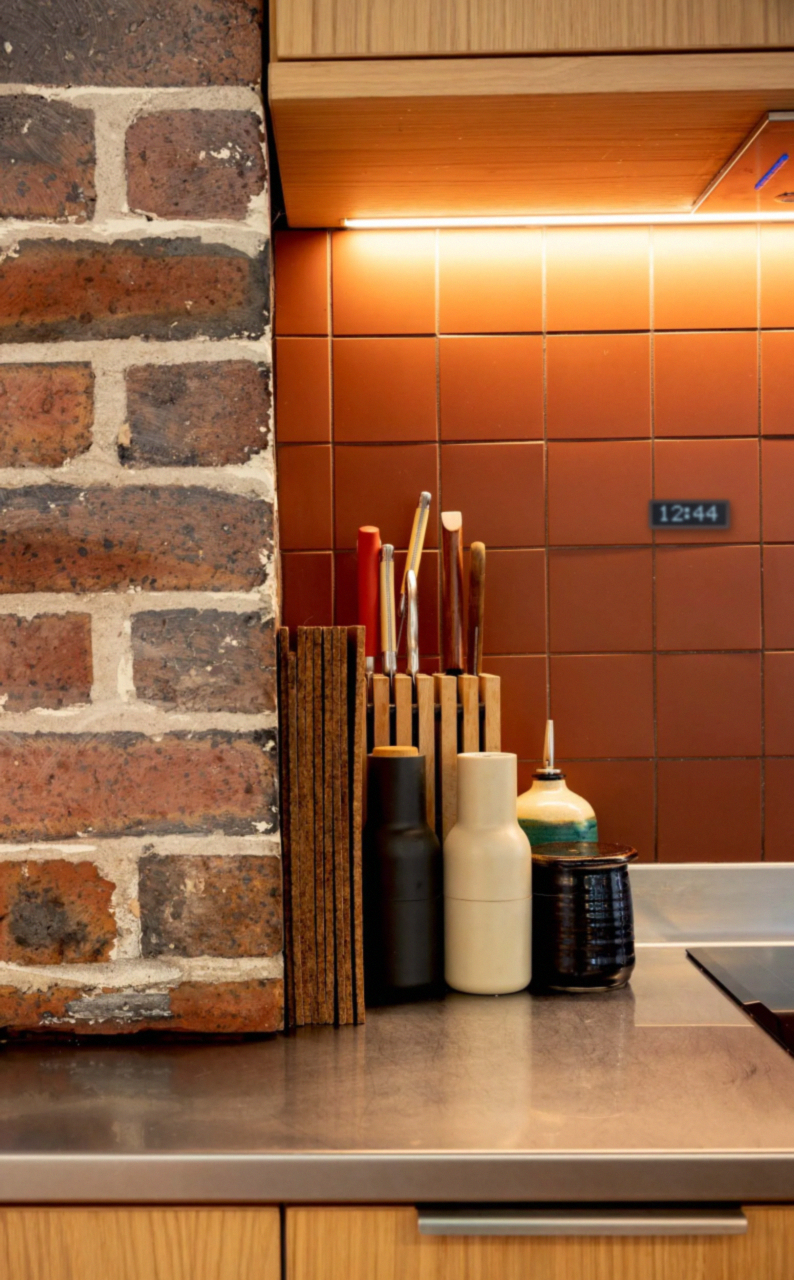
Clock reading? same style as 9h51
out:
12h44
